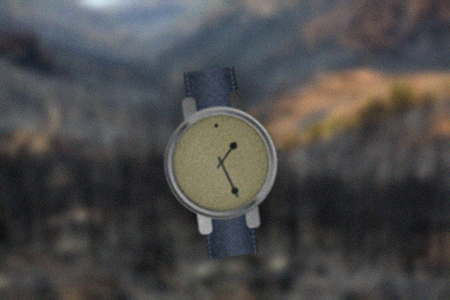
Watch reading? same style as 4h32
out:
1h27
